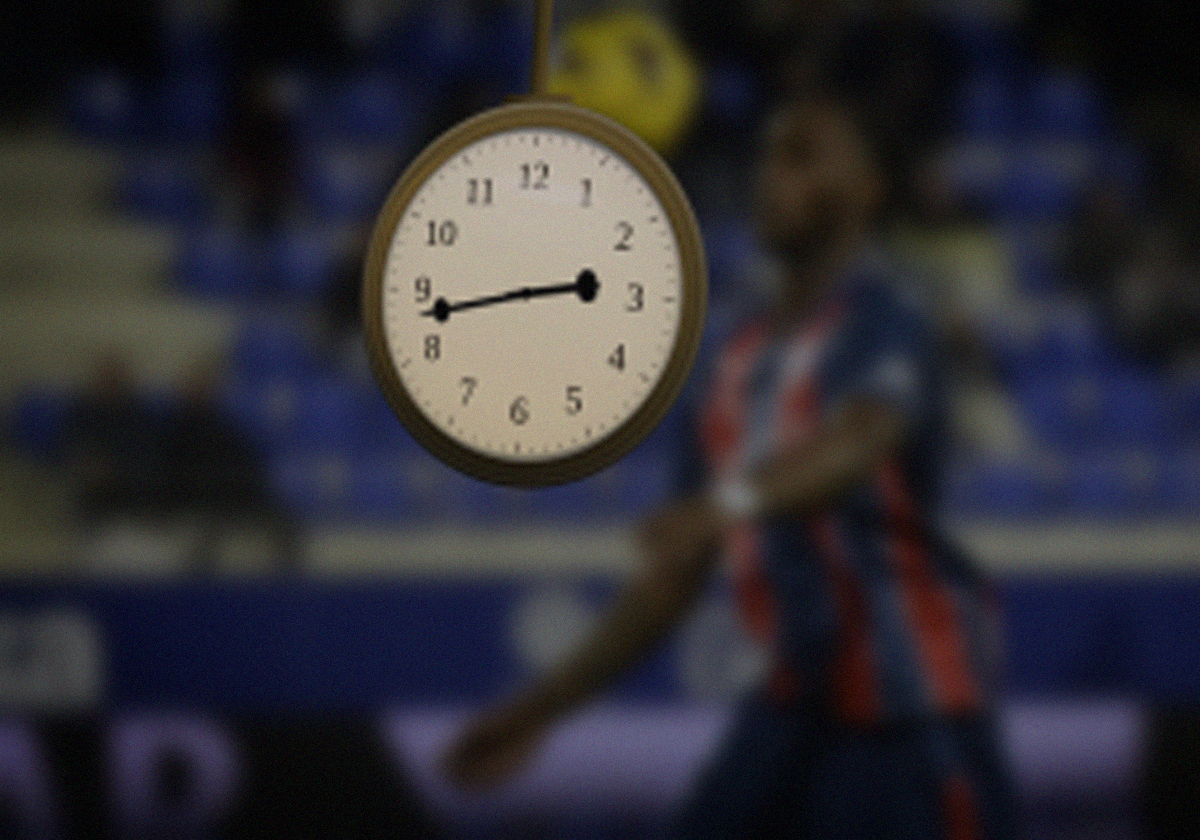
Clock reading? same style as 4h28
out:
2h43
